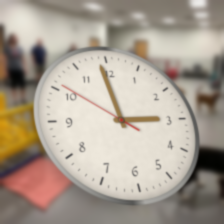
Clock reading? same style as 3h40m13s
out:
2h58m51s
